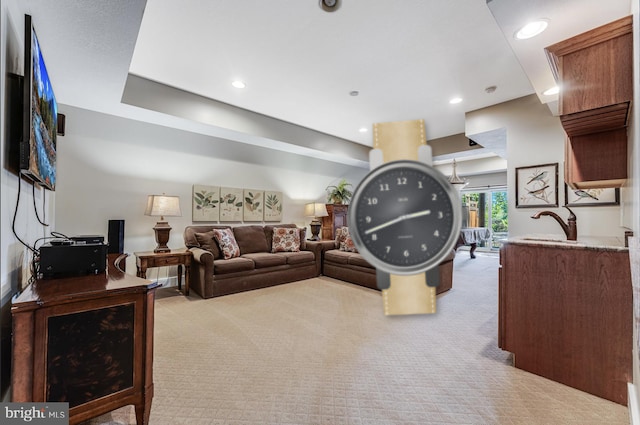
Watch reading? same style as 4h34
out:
2h42
